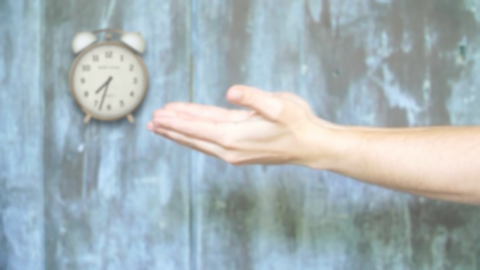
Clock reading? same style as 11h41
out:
7h33
